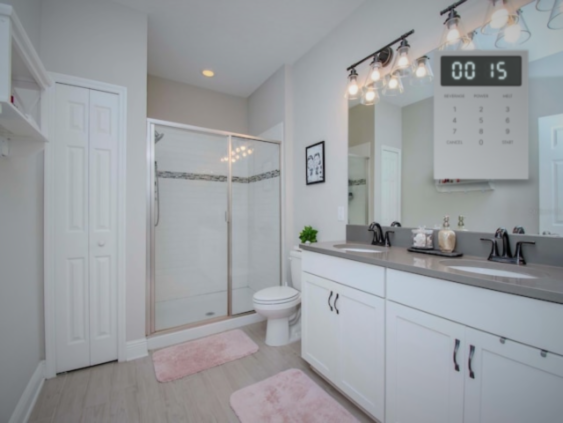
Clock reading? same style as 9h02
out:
0h15
